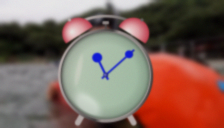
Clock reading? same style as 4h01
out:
11h08
